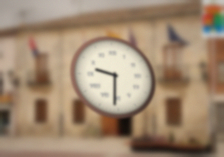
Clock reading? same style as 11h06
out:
9h31
